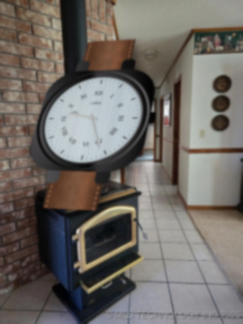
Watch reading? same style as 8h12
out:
9h26
